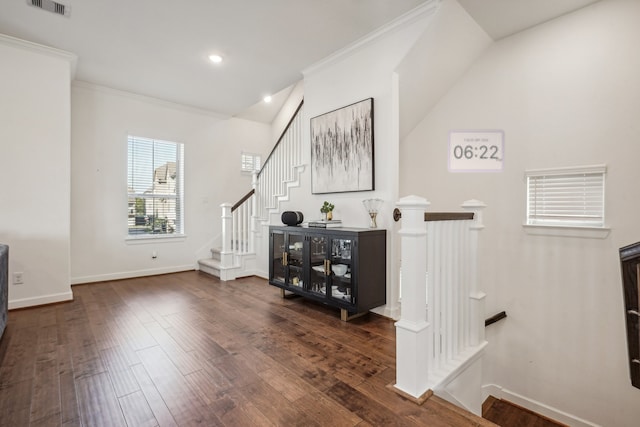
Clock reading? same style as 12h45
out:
6h22
